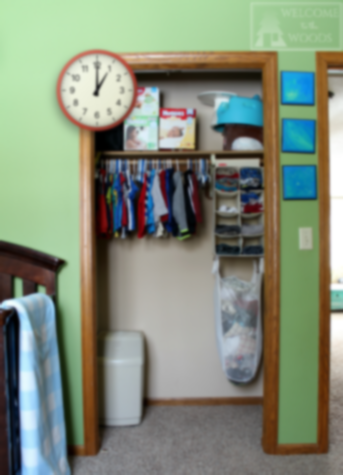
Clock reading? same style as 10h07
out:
1h00
